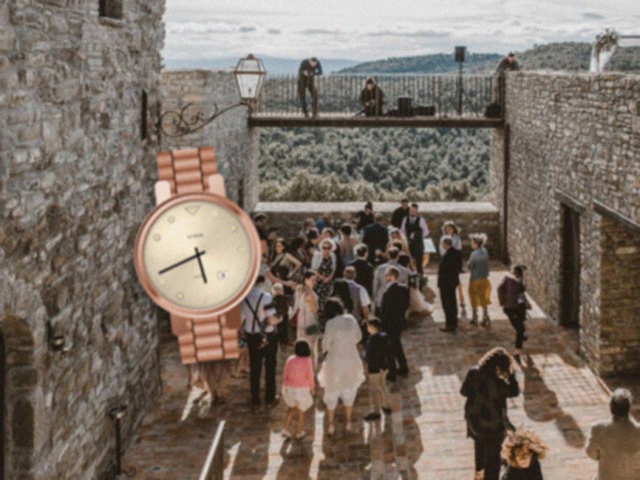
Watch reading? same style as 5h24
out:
5h42
